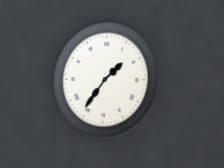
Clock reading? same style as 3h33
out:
1h36
